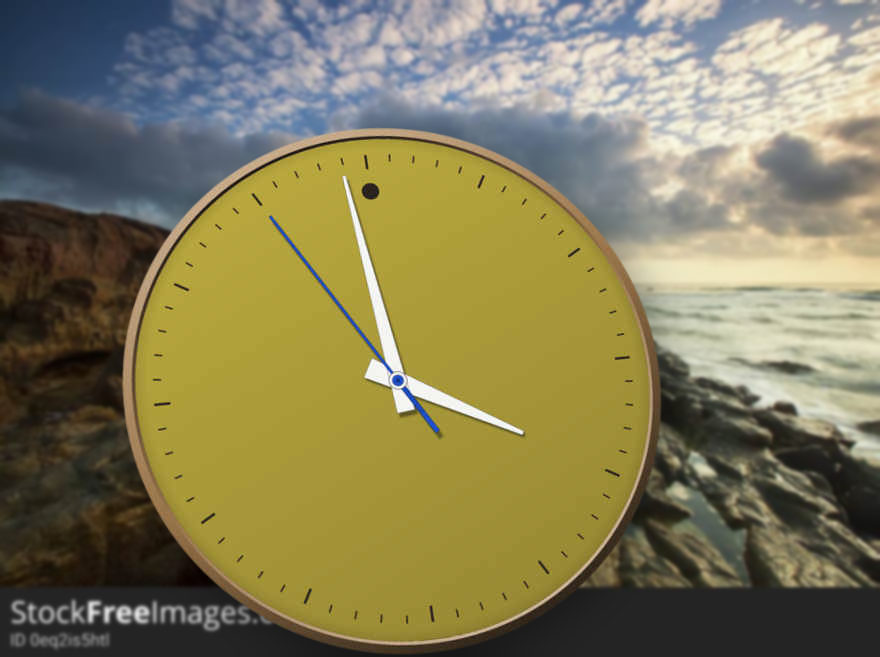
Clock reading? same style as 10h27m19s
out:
3h58m55s
